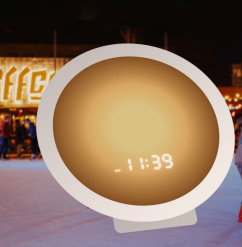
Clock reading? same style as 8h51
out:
11h39
